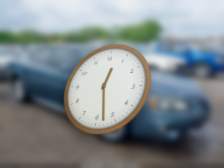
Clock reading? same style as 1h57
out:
12h28
